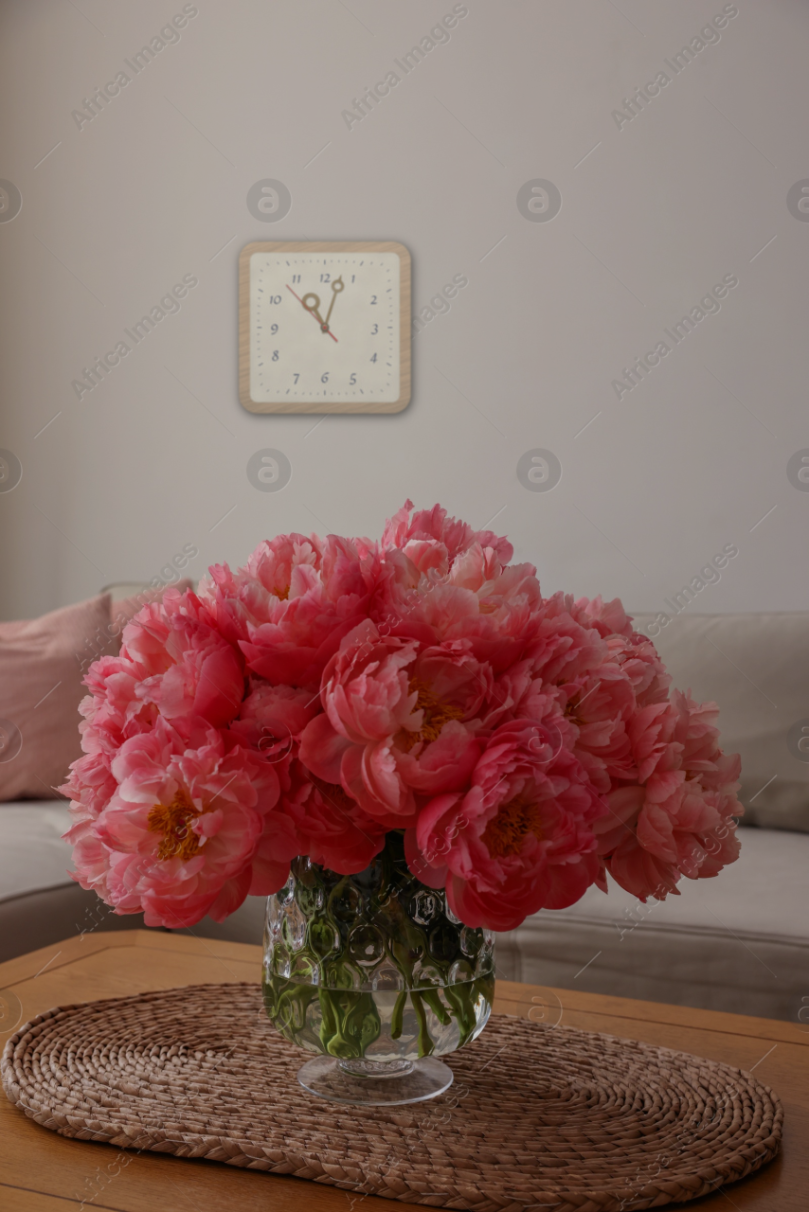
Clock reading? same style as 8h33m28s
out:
11h02m53s
